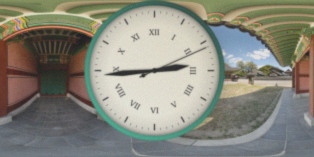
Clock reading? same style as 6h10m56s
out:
2h44m11s
